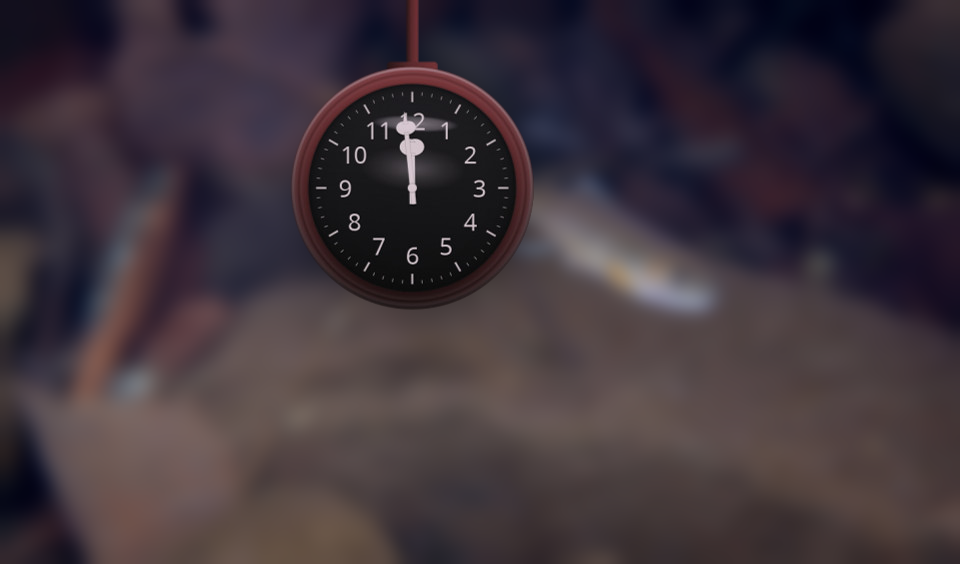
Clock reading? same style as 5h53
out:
11h59
